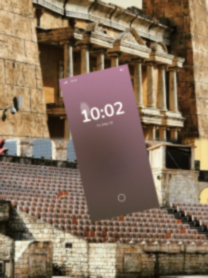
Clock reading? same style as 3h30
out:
10h02
